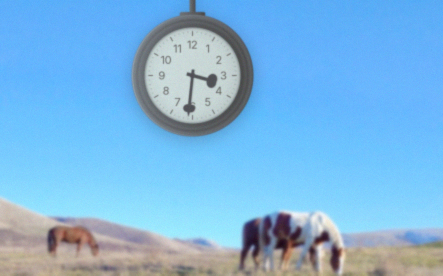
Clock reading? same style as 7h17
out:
3h31
